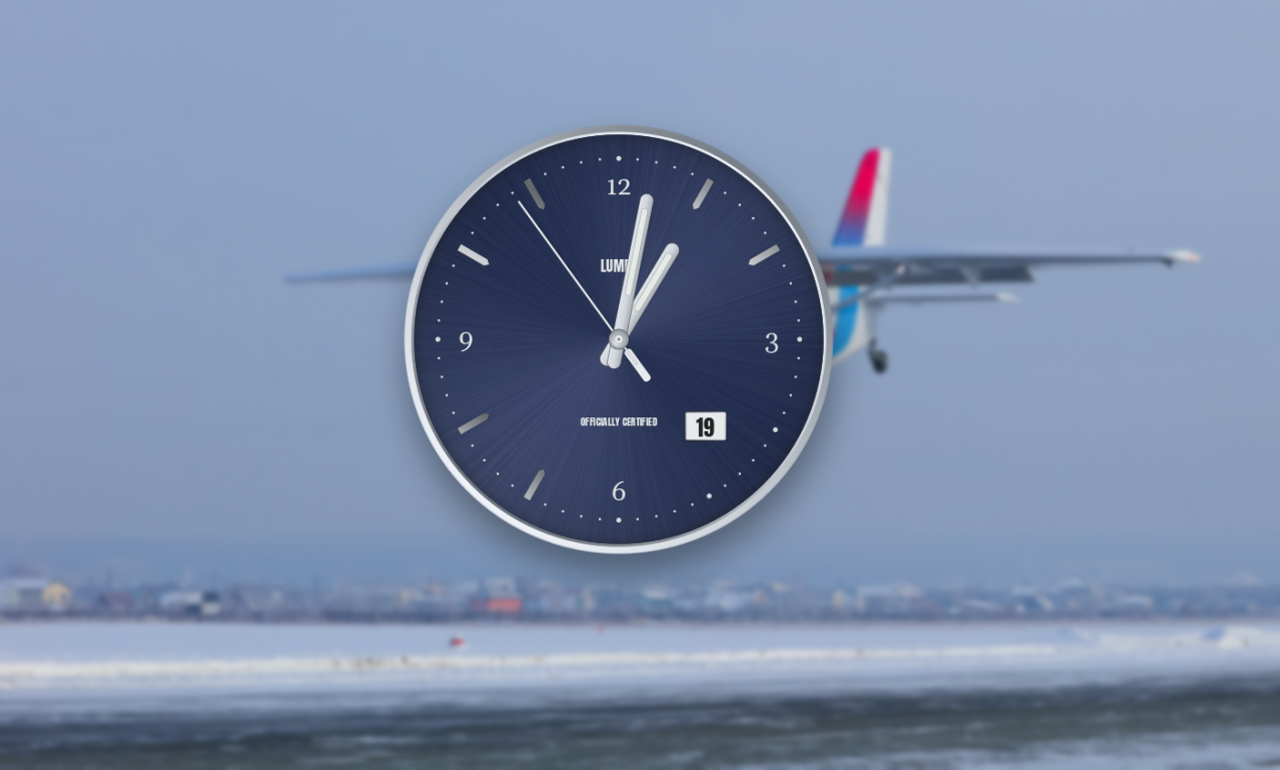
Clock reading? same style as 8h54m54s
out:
1h01m54s
